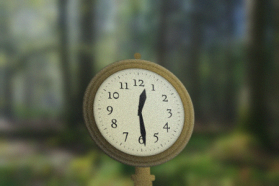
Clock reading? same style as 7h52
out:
12h29
